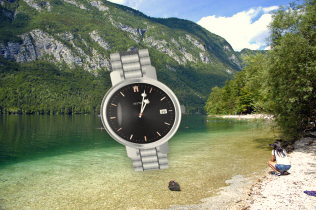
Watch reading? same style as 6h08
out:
1h03
